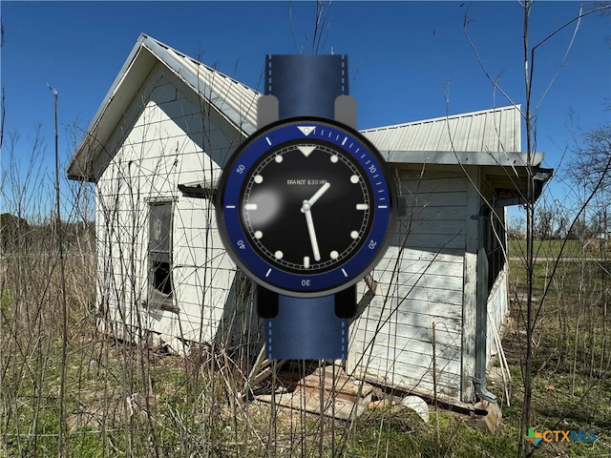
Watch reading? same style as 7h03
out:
1h28
